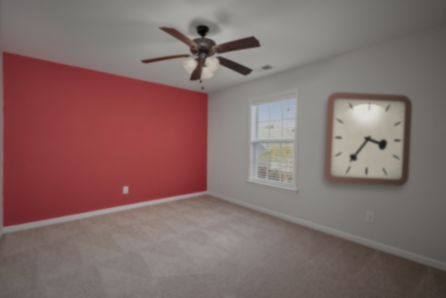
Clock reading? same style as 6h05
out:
3h36
